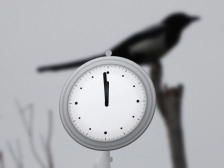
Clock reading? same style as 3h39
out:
11h59
